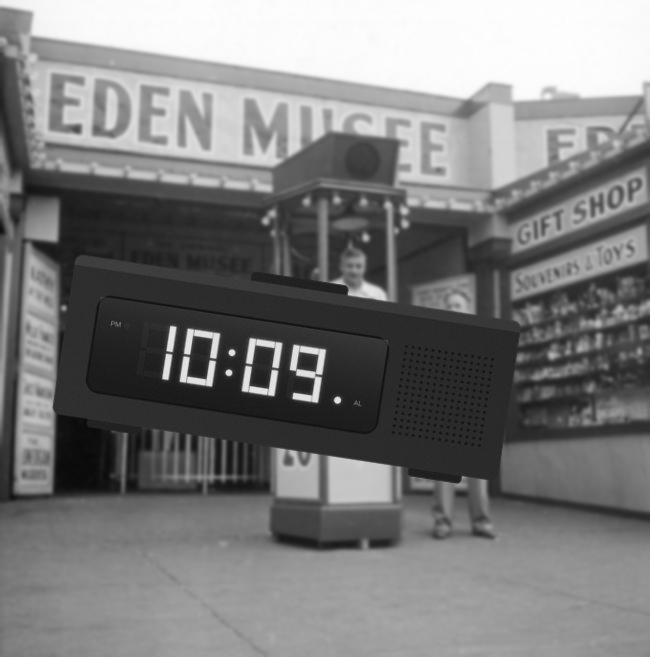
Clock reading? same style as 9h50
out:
10h09
